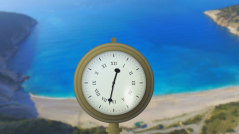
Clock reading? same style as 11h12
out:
12h32
